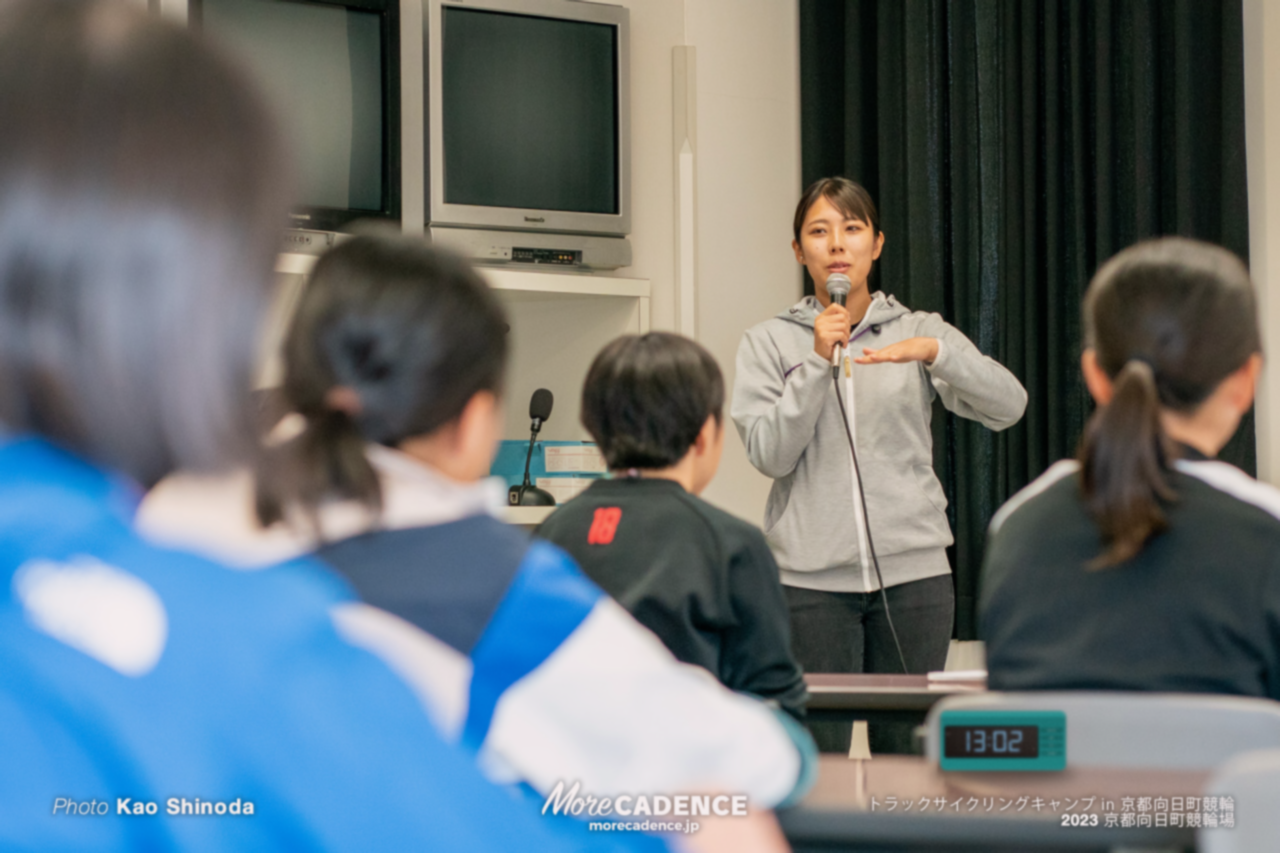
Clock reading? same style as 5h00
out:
13h02
